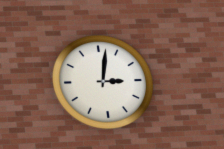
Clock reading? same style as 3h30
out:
3h02
